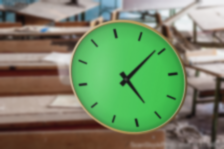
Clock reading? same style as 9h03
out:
5h09
